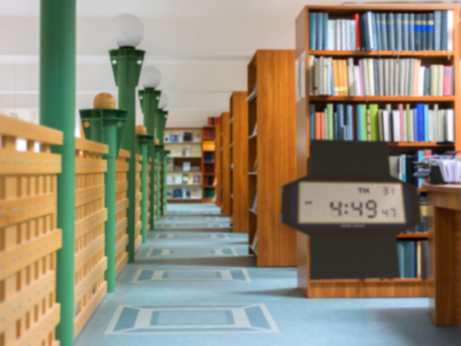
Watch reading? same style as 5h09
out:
4h49
